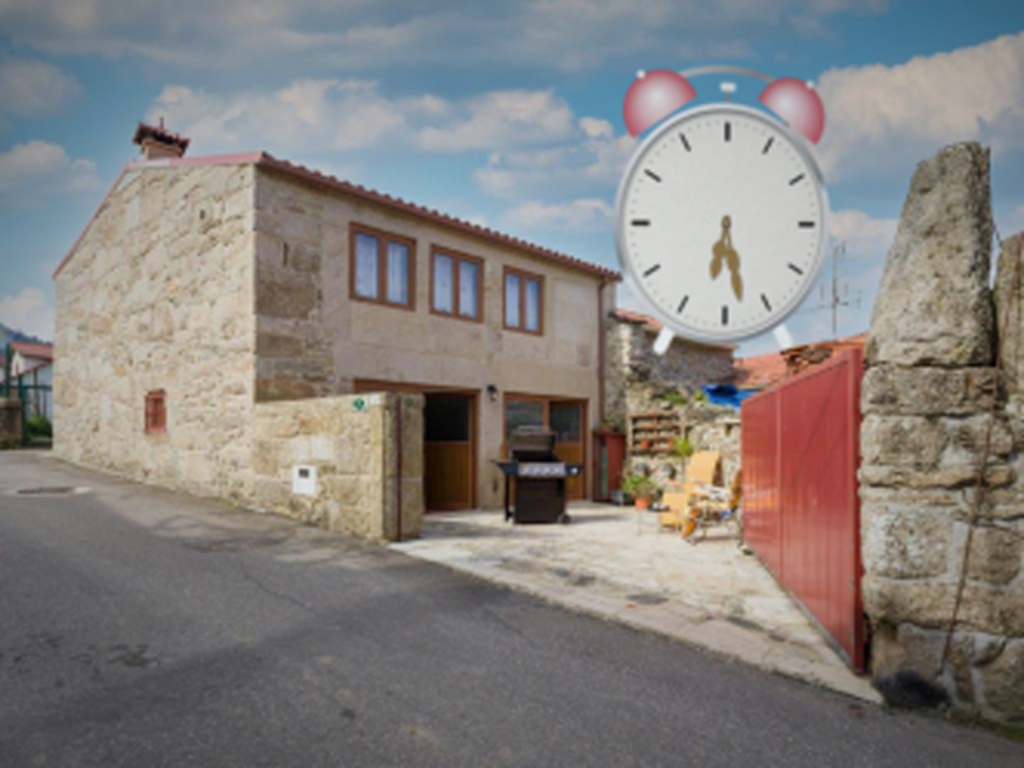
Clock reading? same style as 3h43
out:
6h28
